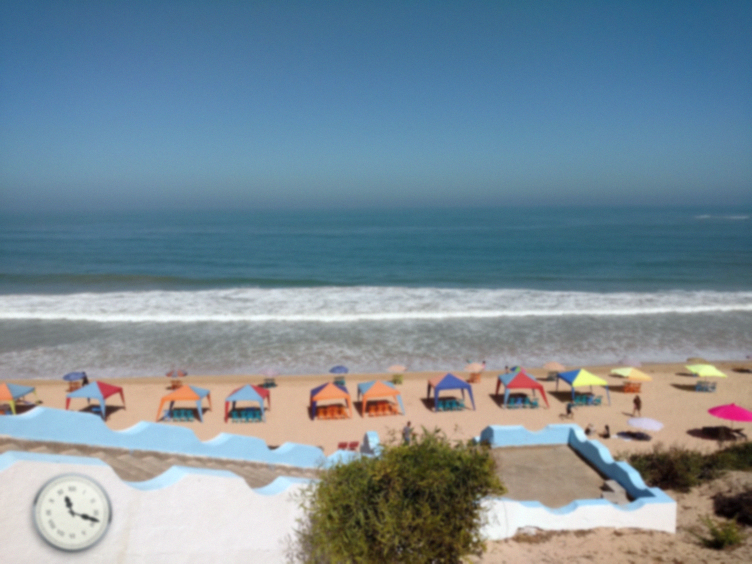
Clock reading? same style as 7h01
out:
11h18
